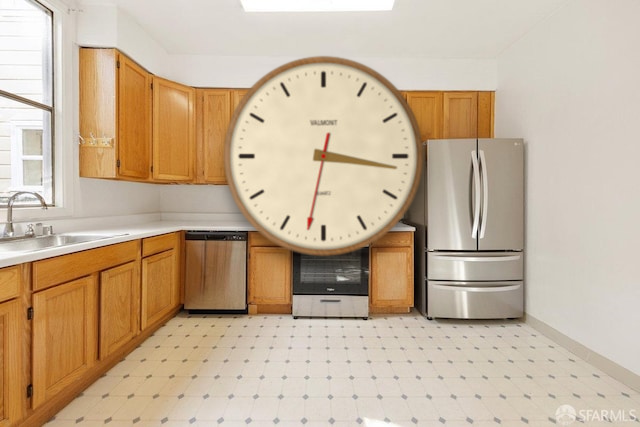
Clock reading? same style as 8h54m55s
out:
3h16m32s
